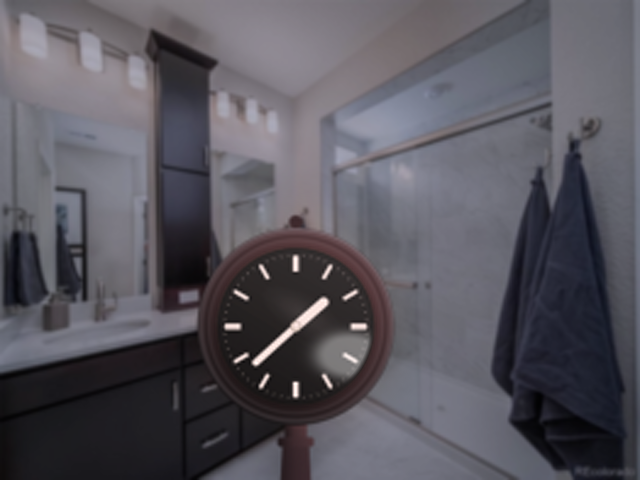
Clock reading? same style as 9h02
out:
1h38
